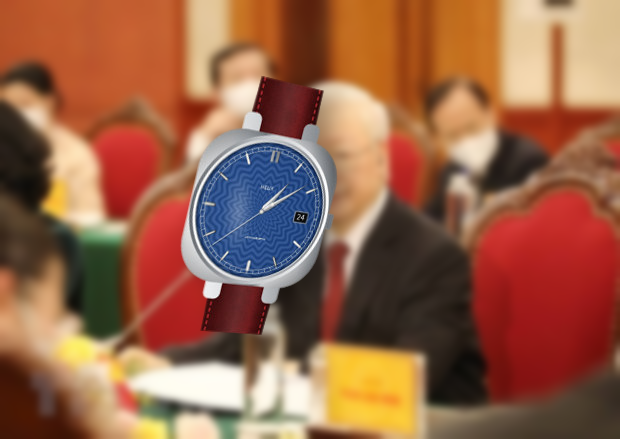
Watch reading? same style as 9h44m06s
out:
1h08m38s
